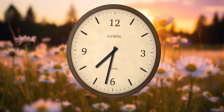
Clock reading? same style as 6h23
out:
7h32
